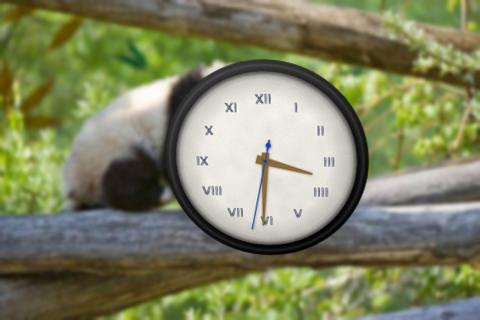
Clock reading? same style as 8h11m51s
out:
3h30m32s
